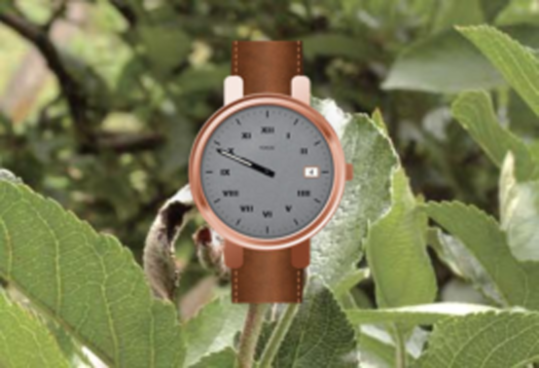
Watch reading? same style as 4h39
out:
9h49
